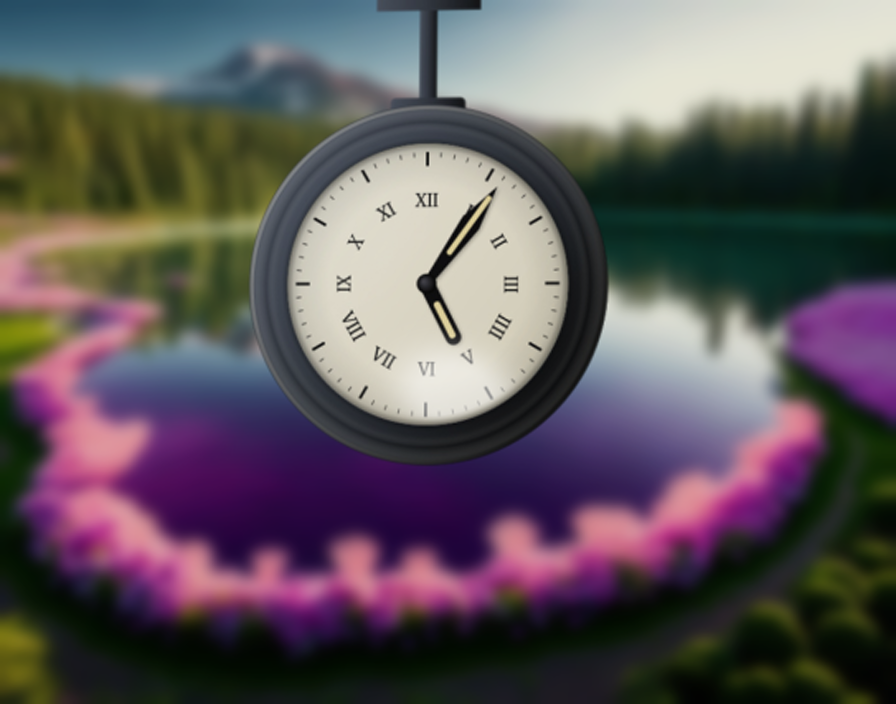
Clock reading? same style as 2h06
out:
5h06
